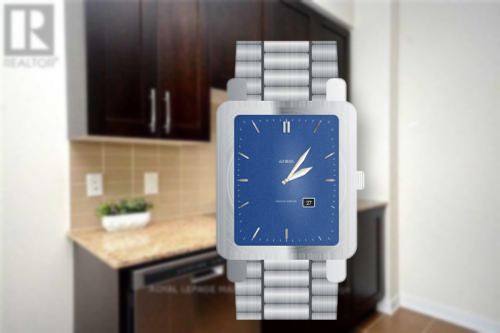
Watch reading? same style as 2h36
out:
2h06
